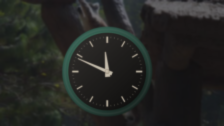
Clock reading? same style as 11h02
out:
11h49
